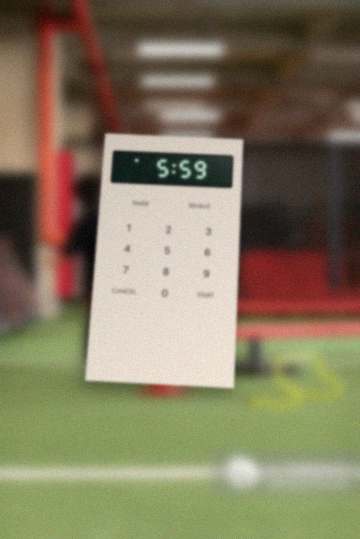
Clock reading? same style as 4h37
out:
5h59
